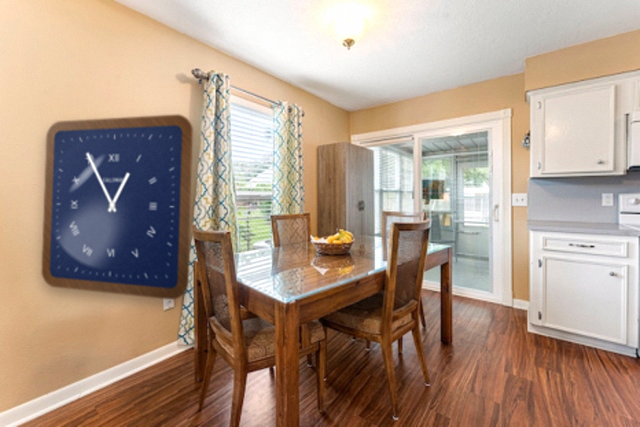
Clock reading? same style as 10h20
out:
12h55
